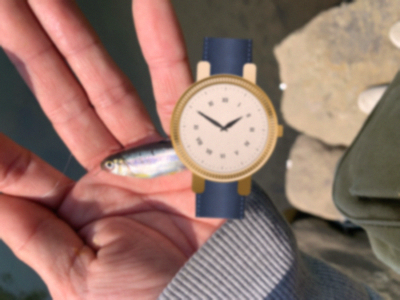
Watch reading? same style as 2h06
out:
1h50
